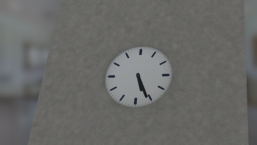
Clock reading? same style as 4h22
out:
5h26
